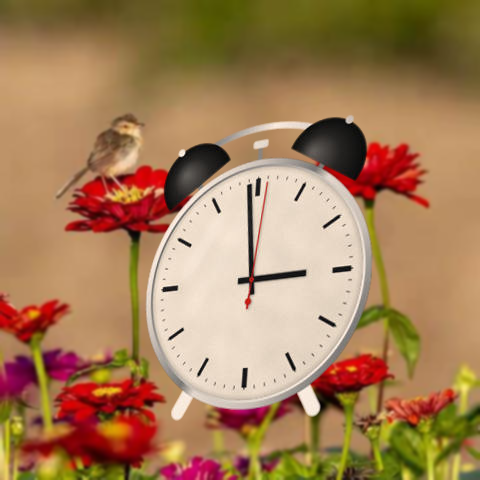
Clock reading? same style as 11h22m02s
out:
2h59m01s
